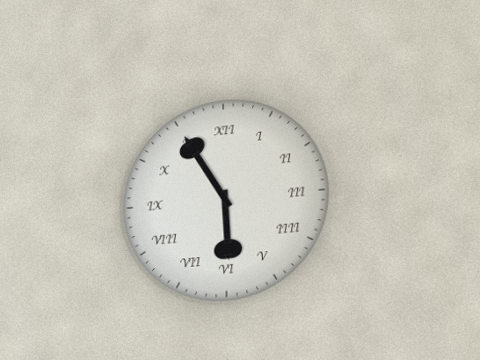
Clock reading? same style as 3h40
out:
5h55
